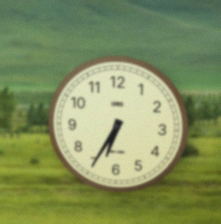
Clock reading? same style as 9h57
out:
6h35
